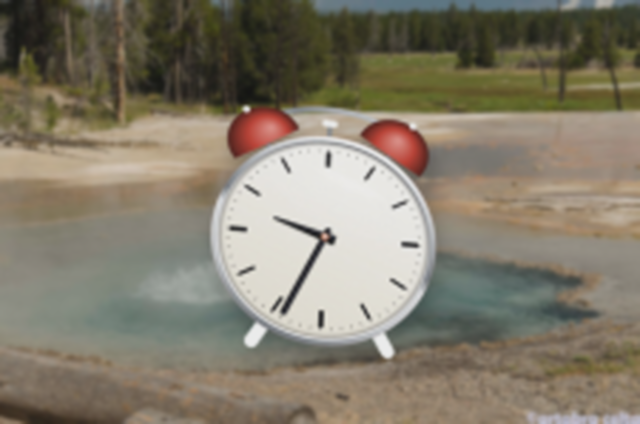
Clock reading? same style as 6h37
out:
9h34
